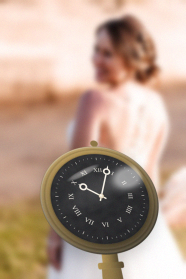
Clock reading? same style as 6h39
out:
10h03
